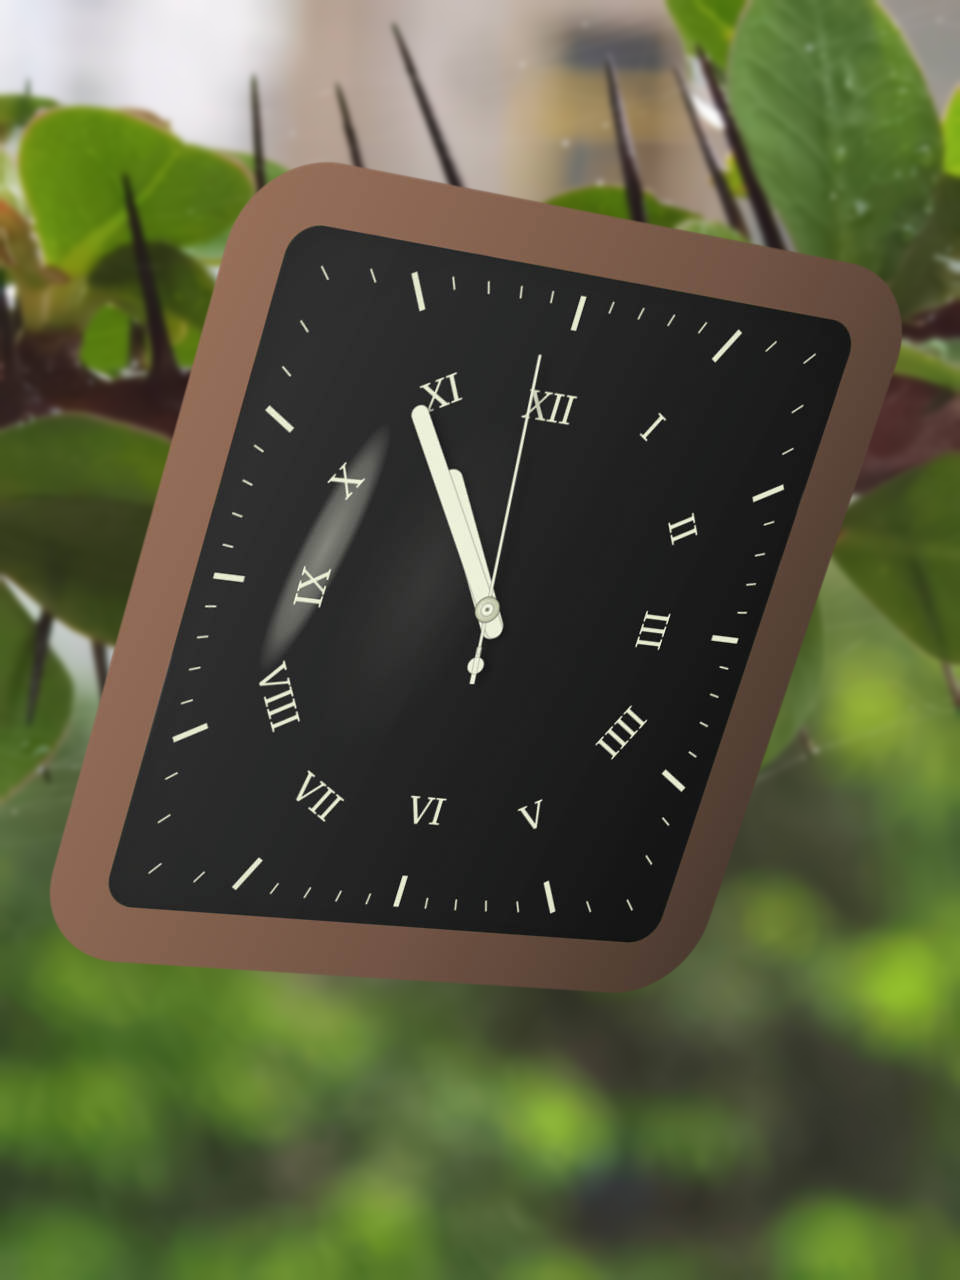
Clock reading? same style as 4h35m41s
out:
10h53m59s
